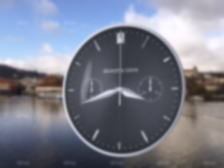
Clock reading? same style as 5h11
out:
3h42
